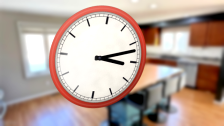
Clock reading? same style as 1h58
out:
3h12
